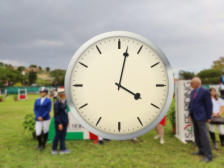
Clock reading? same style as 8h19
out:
4h02
